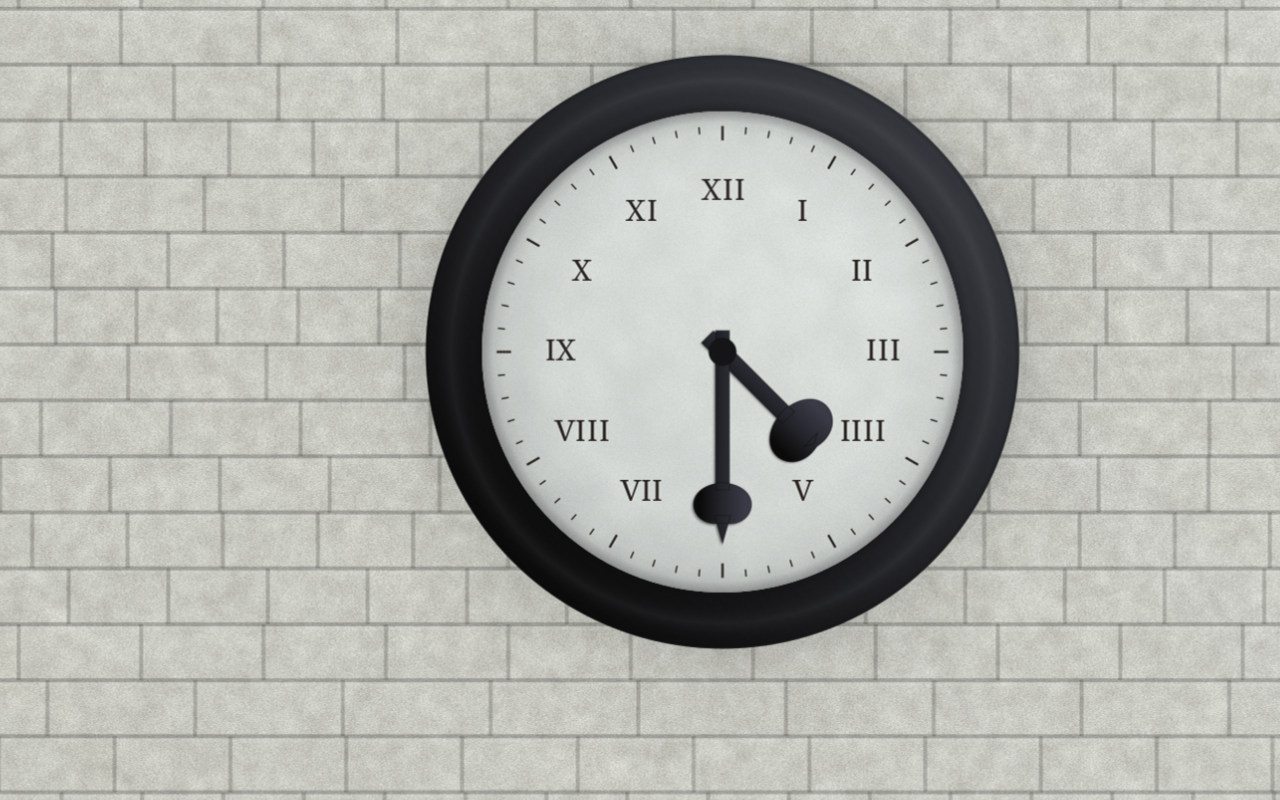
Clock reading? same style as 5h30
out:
4h30
